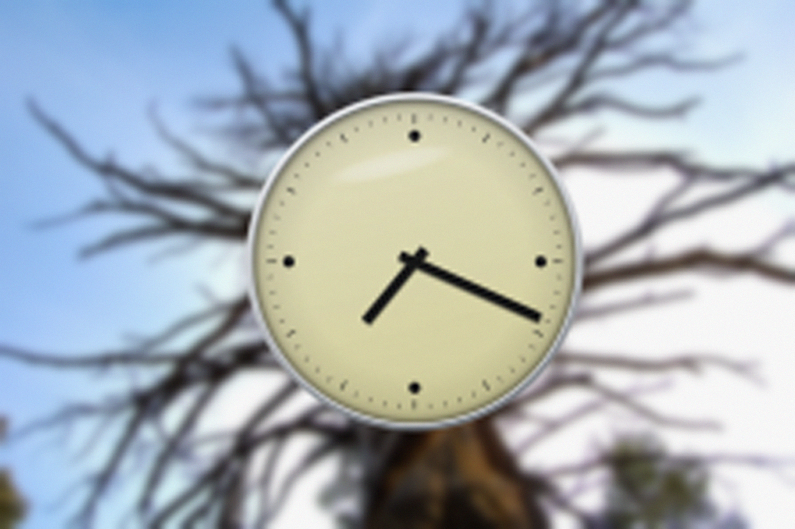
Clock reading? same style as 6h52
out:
7h19
